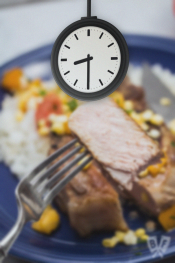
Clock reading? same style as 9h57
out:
8h30
